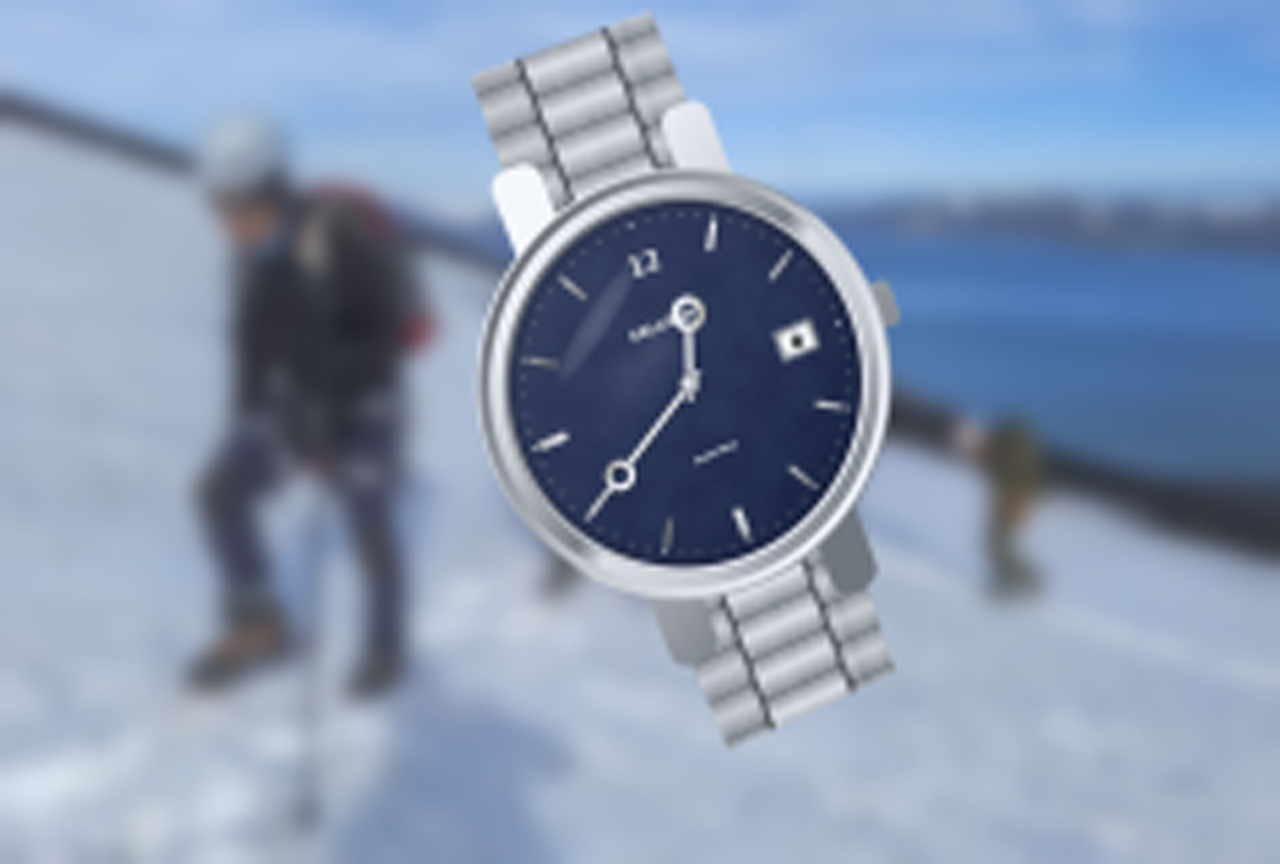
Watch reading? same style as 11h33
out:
12h40
